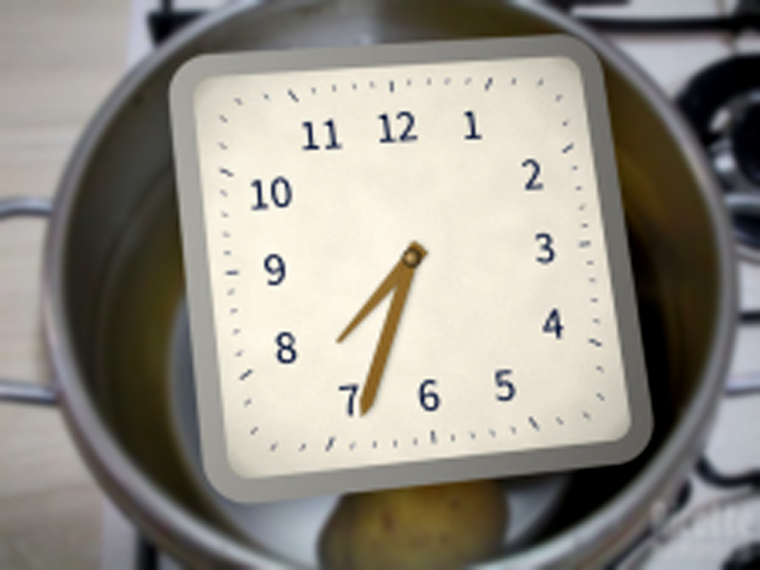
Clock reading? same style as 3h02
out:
7h34
